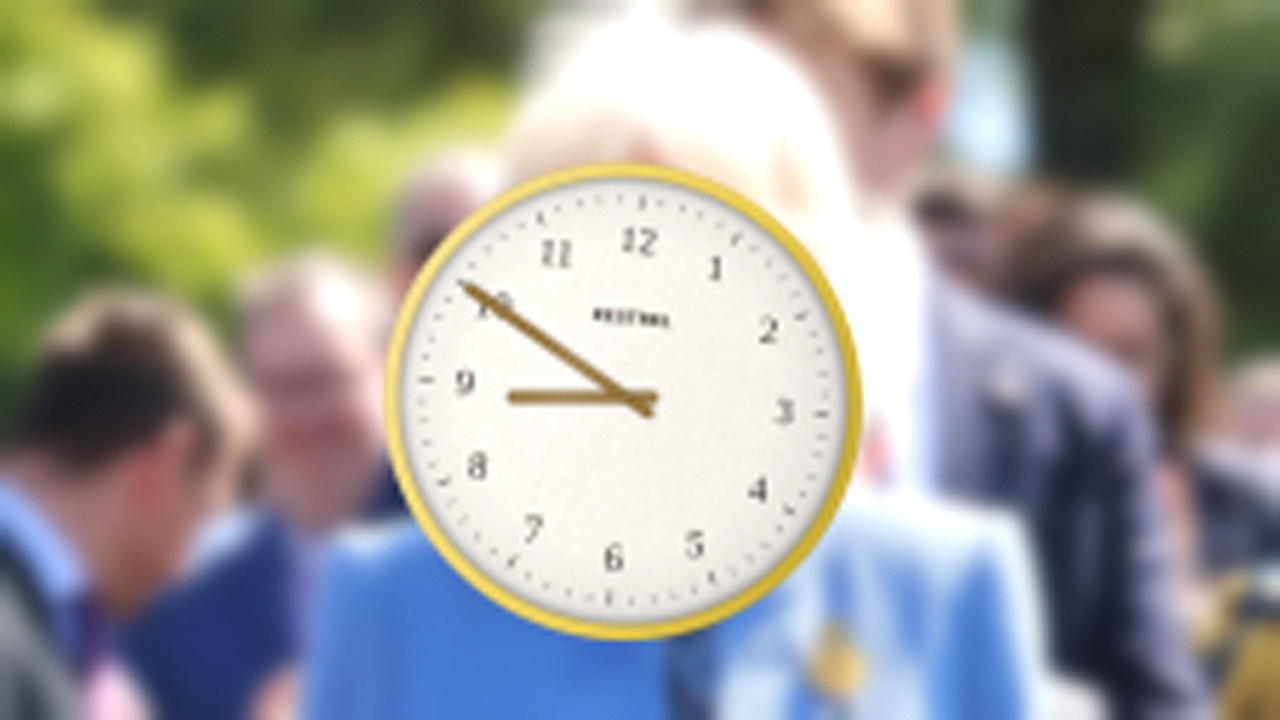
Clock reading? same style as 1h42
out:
8h50
